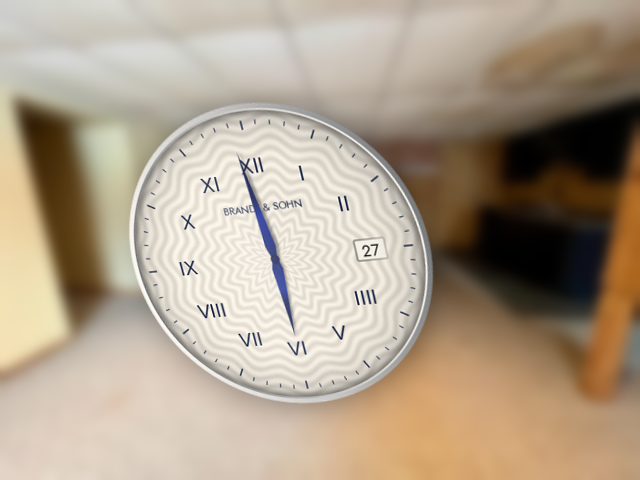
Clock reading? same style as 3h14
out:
5h59
